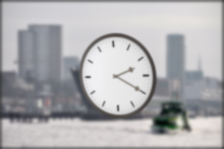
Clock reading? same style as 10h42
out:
2h20
